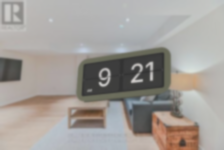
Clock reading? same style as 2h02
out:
9h21
